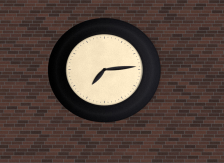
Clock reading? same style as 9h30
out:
7h14
